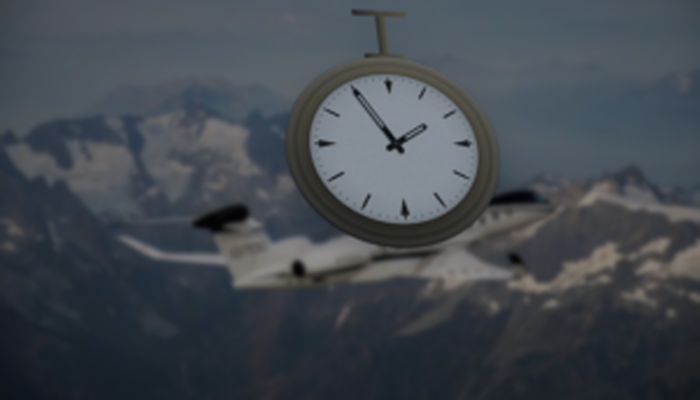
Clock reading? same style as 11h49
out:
1h55
